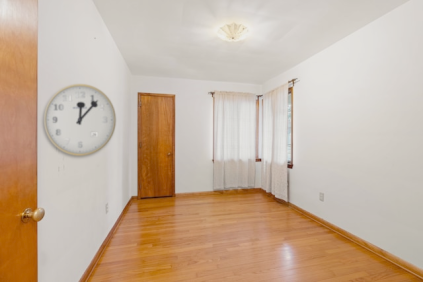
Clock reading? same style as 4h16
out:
12h07
